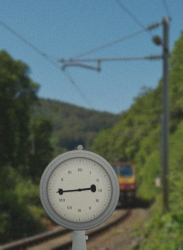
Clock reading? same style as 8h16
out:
2h44
